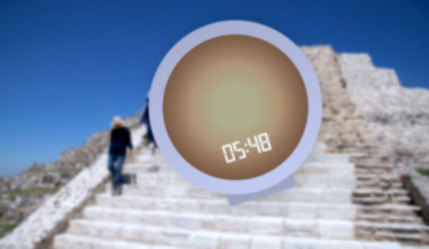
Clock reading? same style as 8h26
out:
5h48
